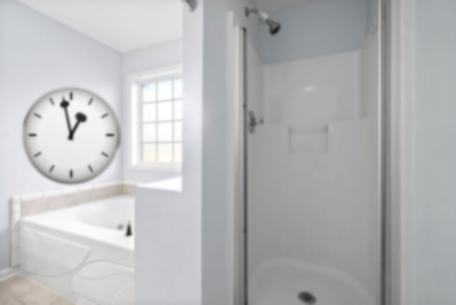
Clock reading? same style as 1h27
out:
12h58
